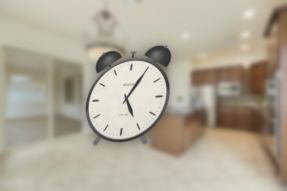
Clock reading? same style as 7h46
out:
5h05
